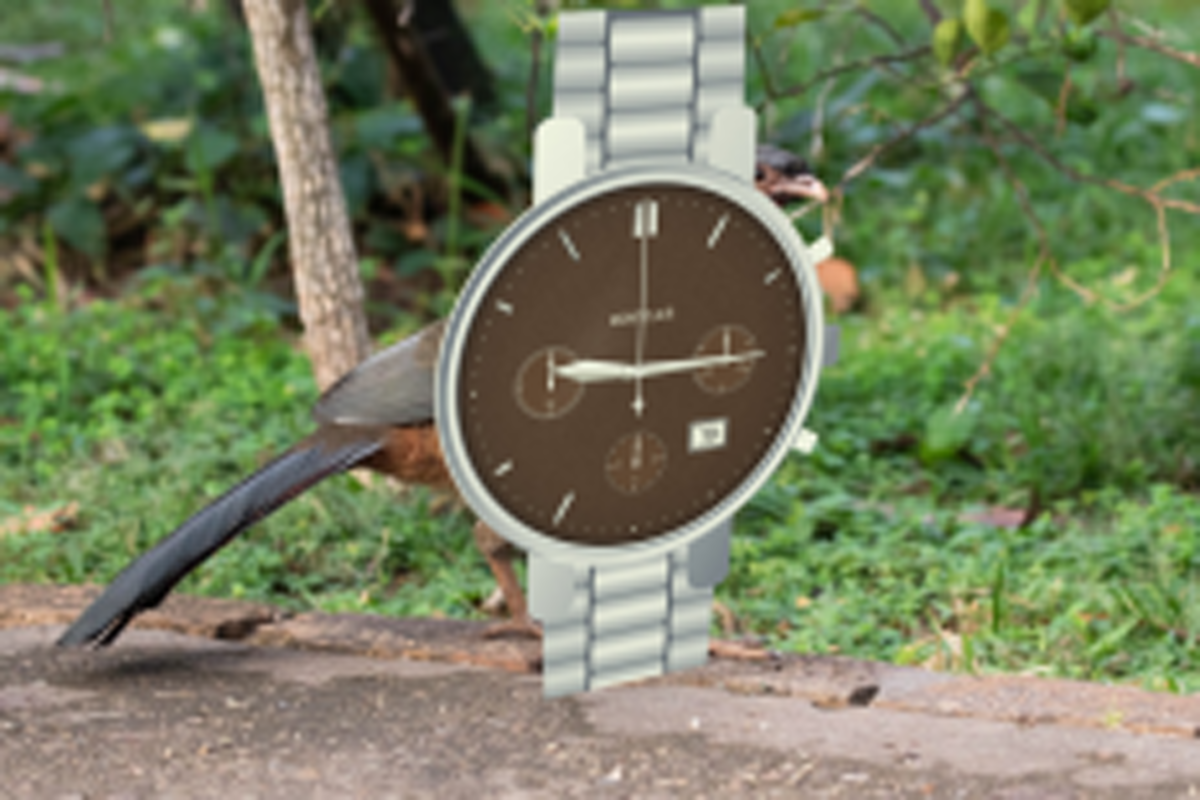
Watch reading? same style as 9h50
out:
9h15
